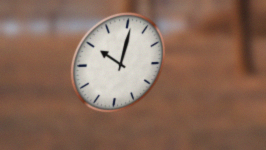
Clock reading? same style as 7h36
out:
10h01
